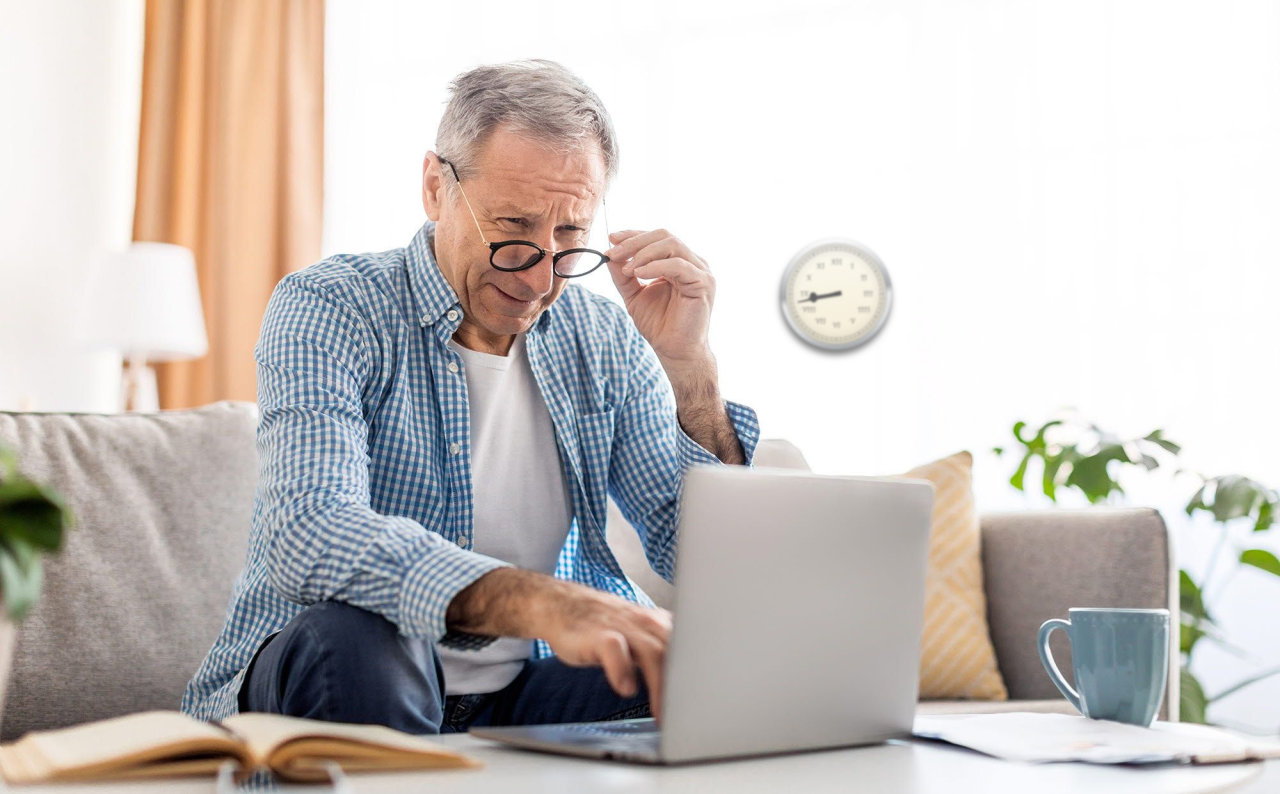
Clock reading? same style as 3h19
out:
8h43
